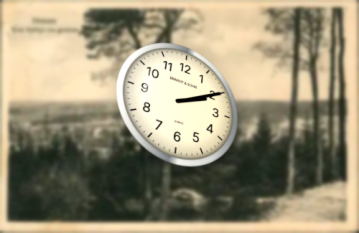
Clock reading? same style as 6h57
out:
2h10
